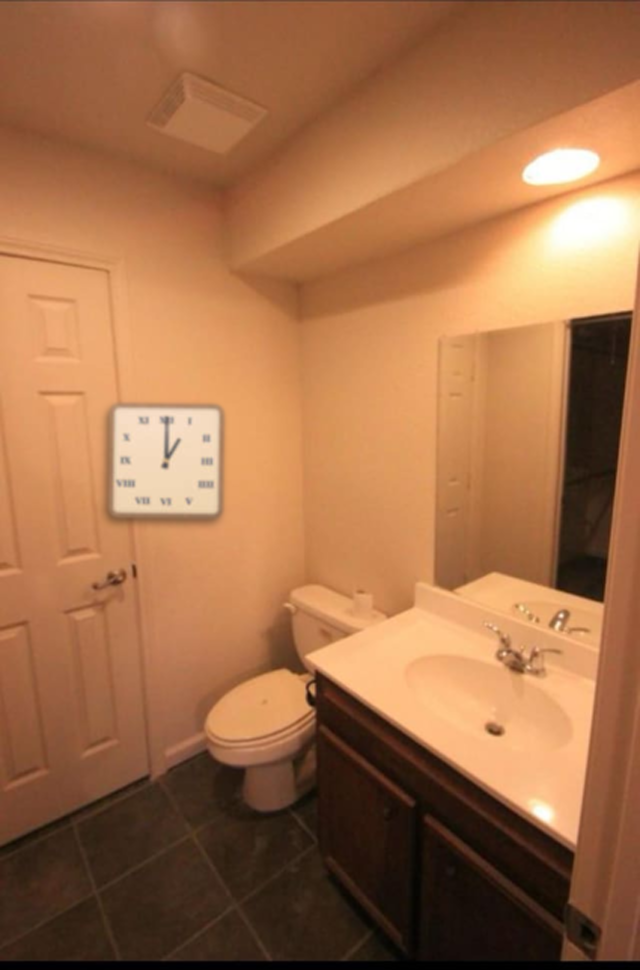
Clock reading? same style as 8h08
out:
1h00
